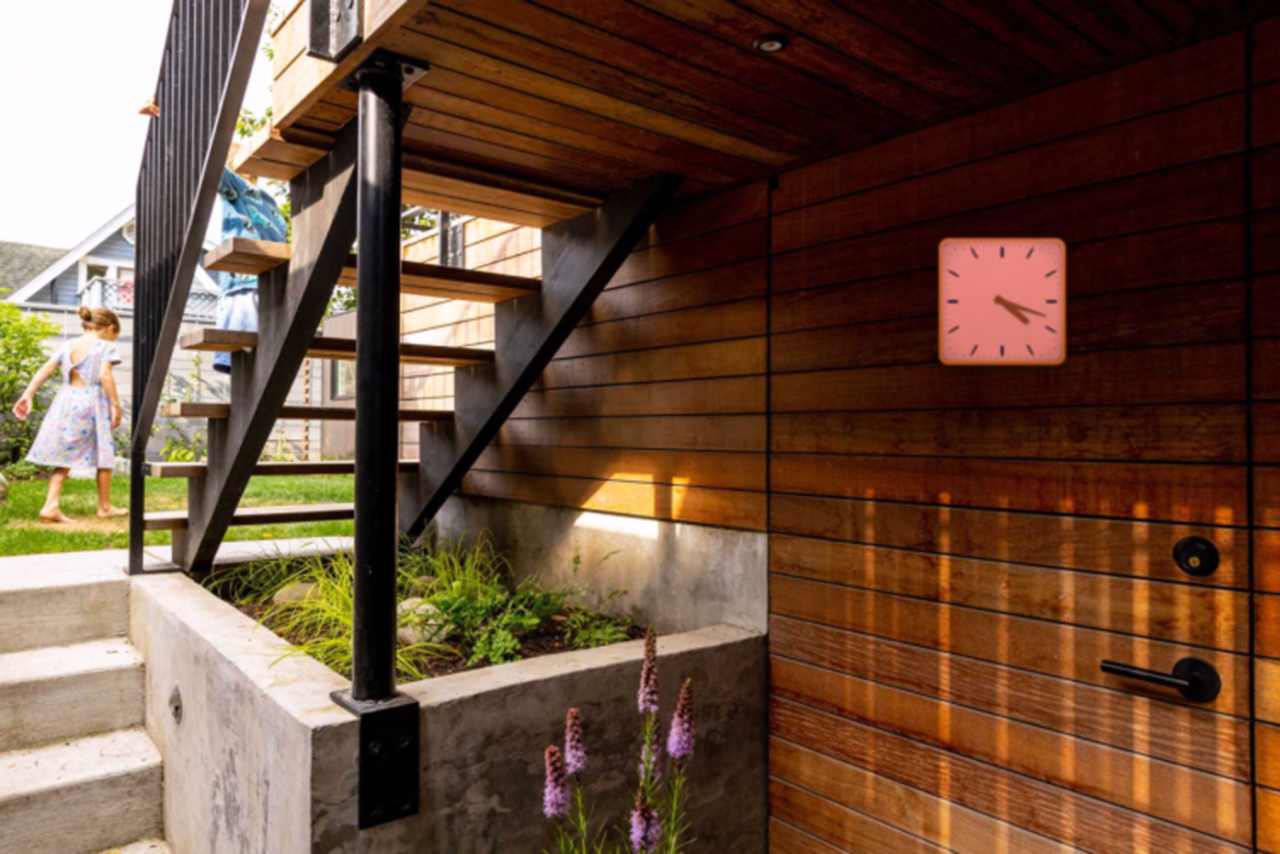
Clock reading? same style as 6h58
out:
4h18
